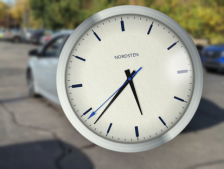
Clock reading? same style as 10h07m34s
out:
5h37m39s
